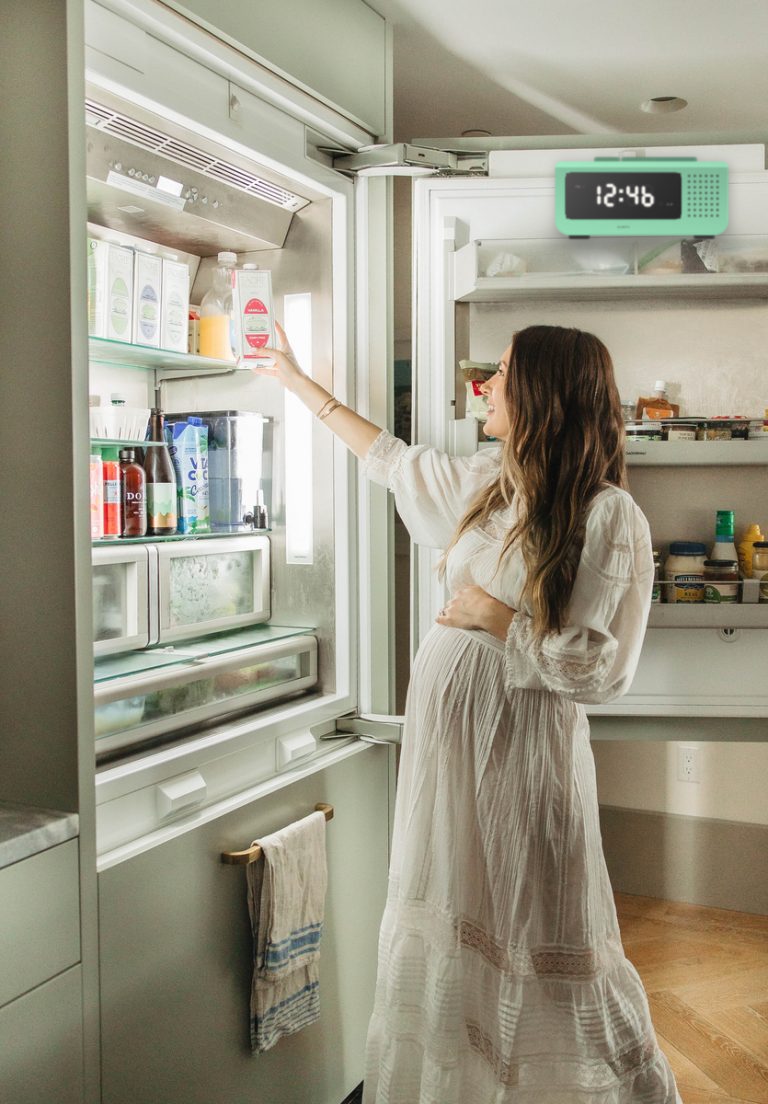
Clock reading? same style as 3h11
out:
12h46
